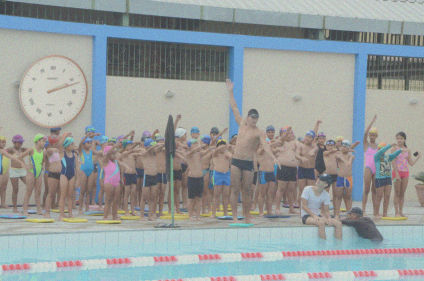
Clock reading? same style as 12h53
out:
2h12
